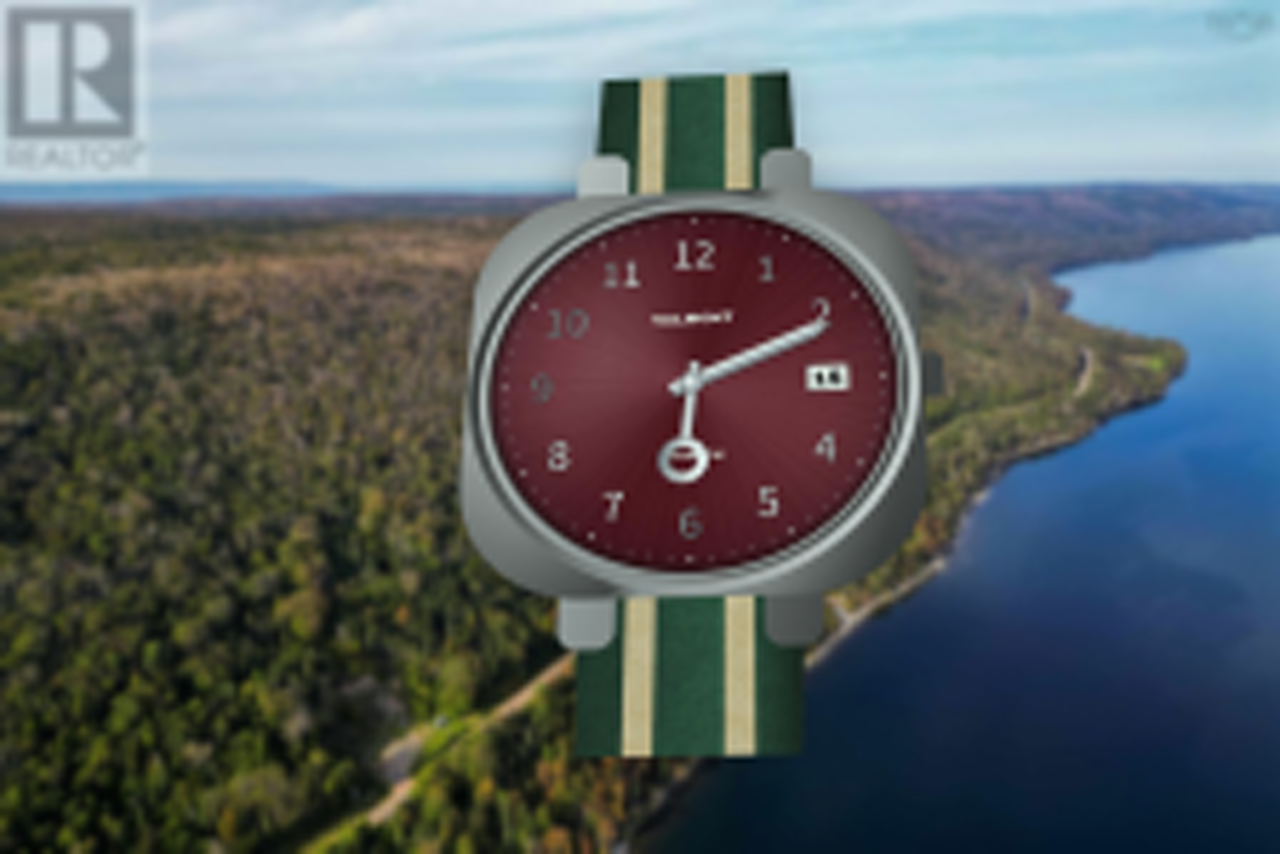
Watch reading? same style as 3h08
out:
6h11
